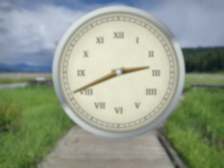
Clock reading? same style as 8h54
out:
2h41
